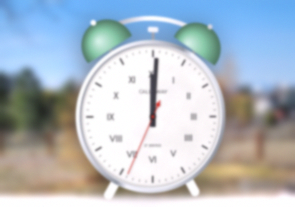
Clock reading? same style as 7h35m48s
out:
12h00m34s
